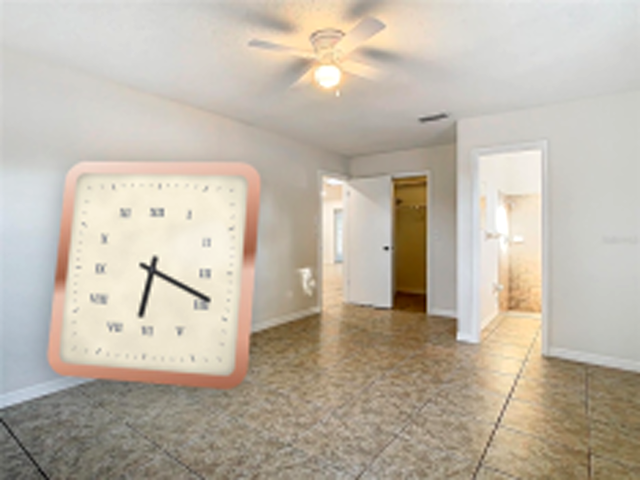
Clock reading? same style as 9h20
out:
6h19
